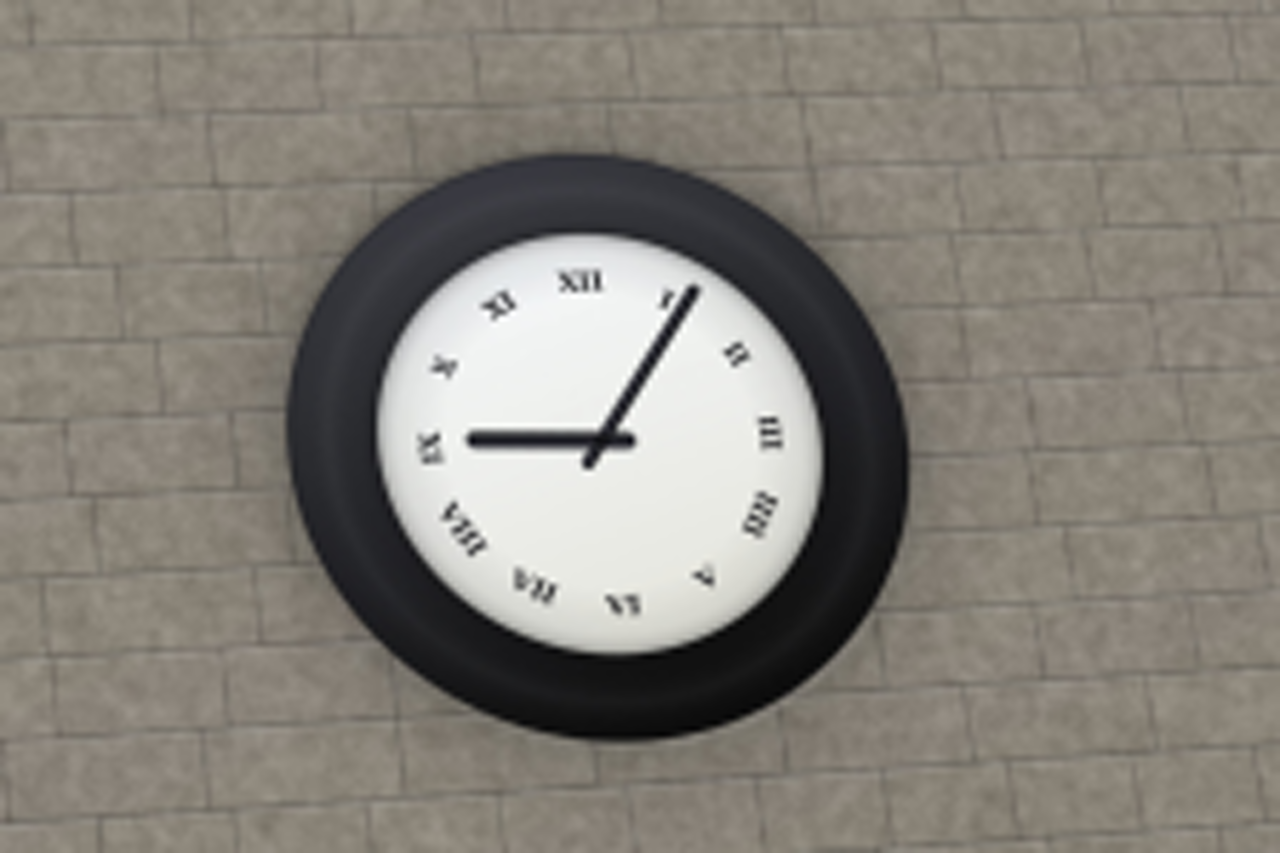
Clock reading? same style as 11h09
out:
9h06
